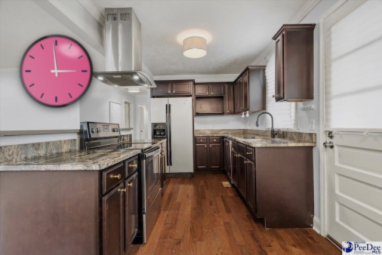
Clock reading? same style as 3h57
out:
2h59
